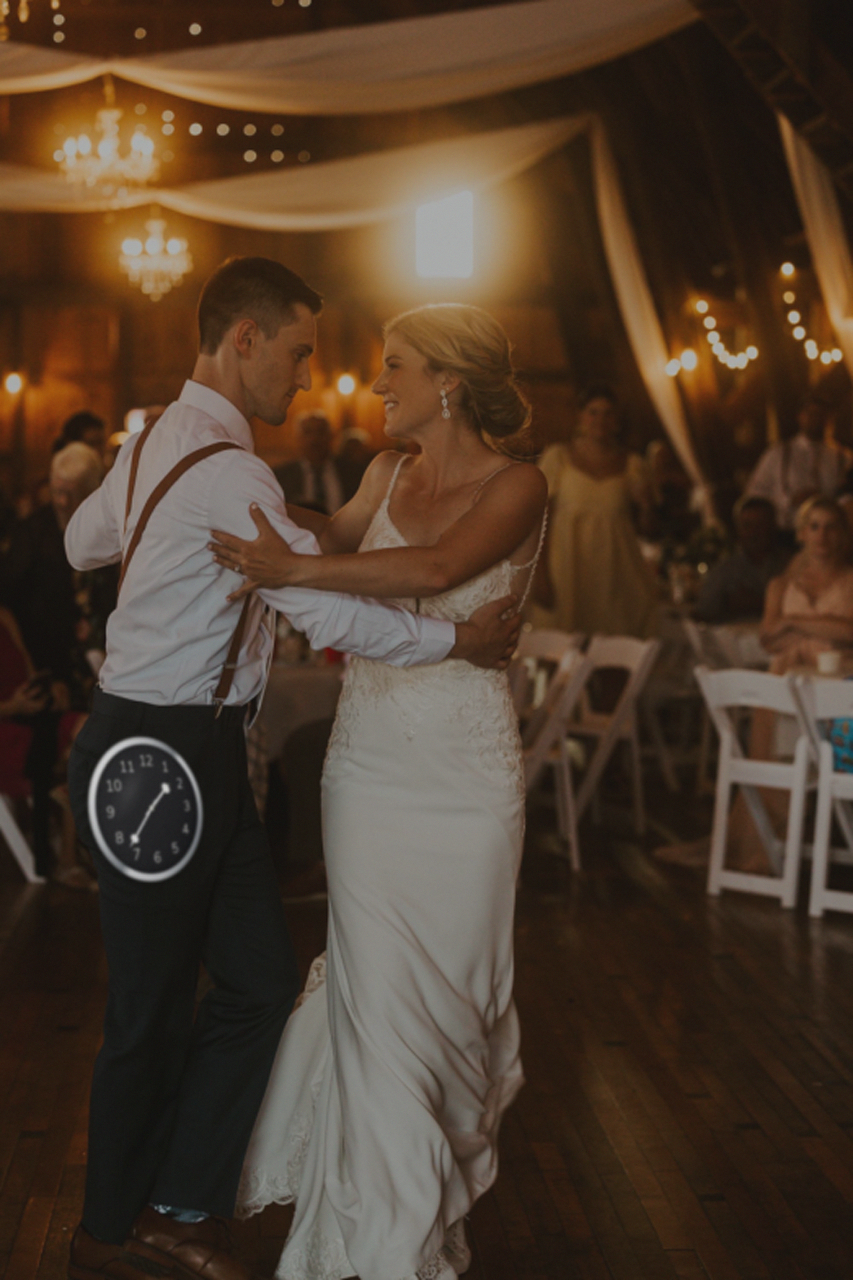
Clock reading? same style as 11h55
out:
1h37
